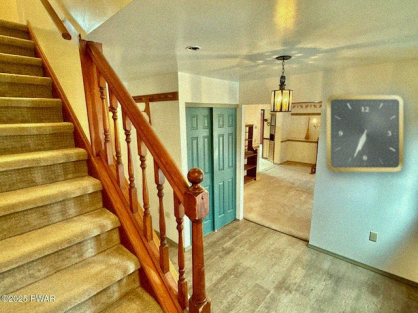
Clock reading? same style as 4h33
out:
6h34
